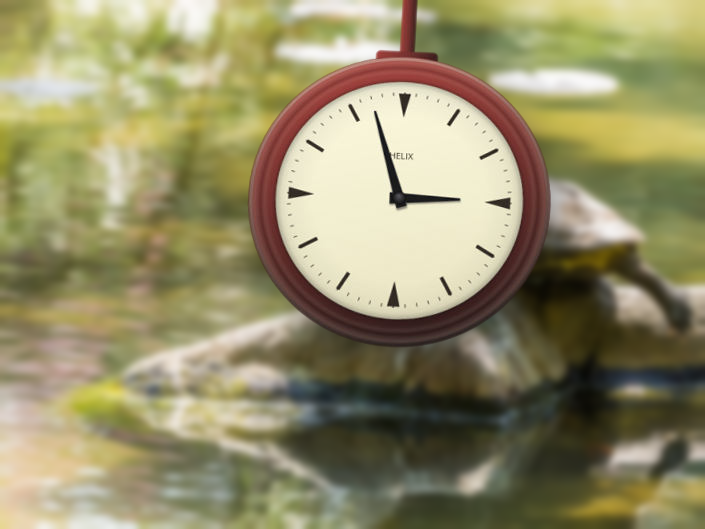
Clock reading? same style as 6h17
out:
2h57
